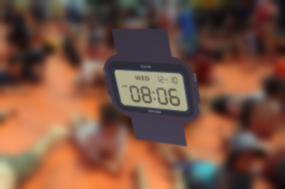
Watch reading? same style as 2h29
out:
8h06
